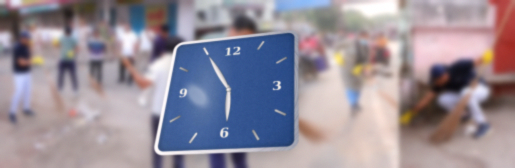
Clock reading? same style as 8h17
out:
5h55
